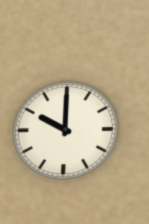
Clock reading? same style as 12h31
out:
10h00
